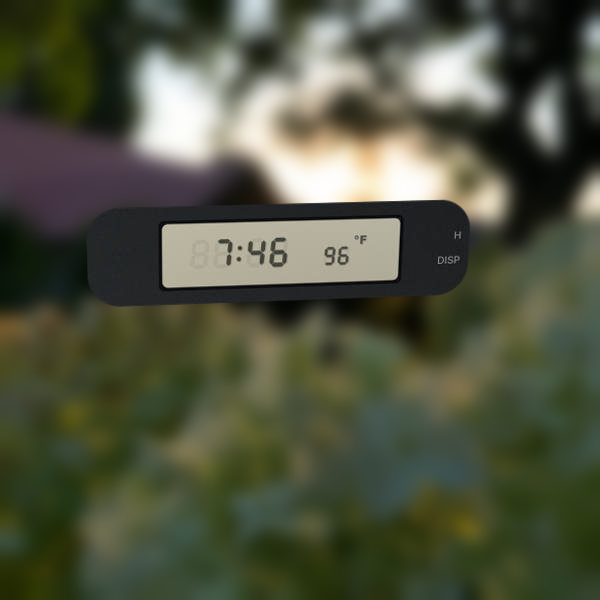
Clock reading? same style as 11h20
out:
7h46
